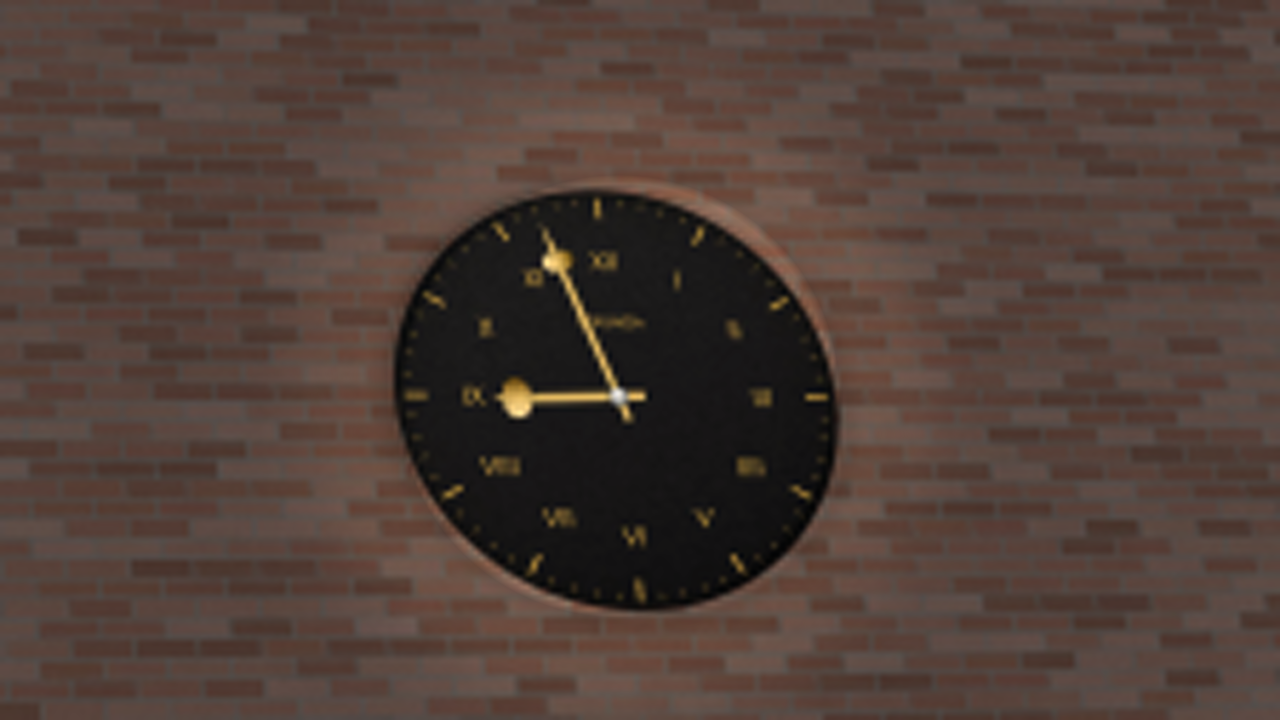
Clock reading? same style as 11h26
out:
8h57
